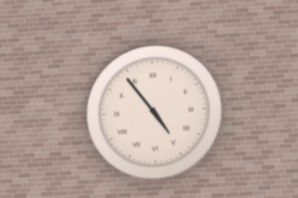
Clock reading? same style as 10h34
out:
4h54
